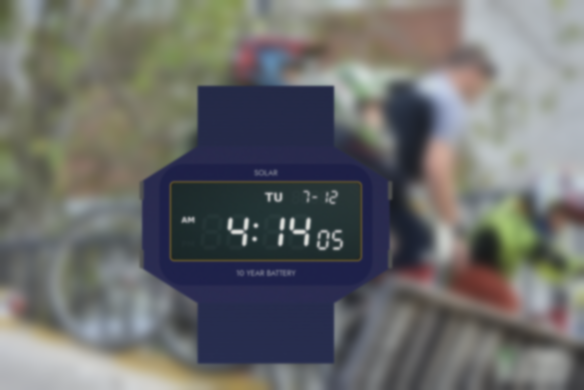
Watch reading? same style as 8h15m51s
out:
4h14m05s
